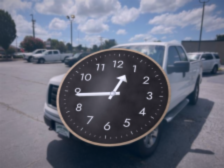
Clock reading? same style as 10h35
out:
12h44
